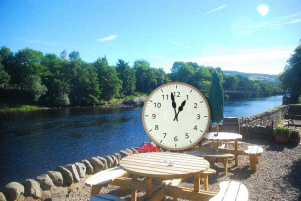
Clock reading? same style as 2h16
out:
12h58
